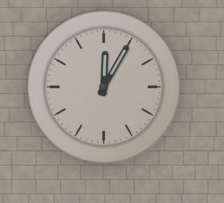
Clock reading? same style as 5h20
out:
12h05
